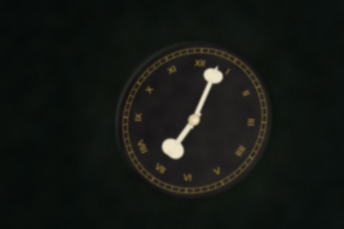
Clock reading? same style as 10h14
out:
7h03
